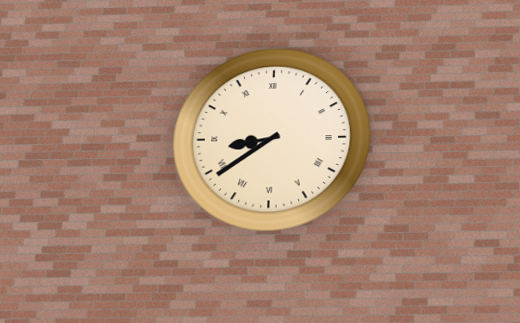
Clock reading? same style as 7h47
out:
8h39
